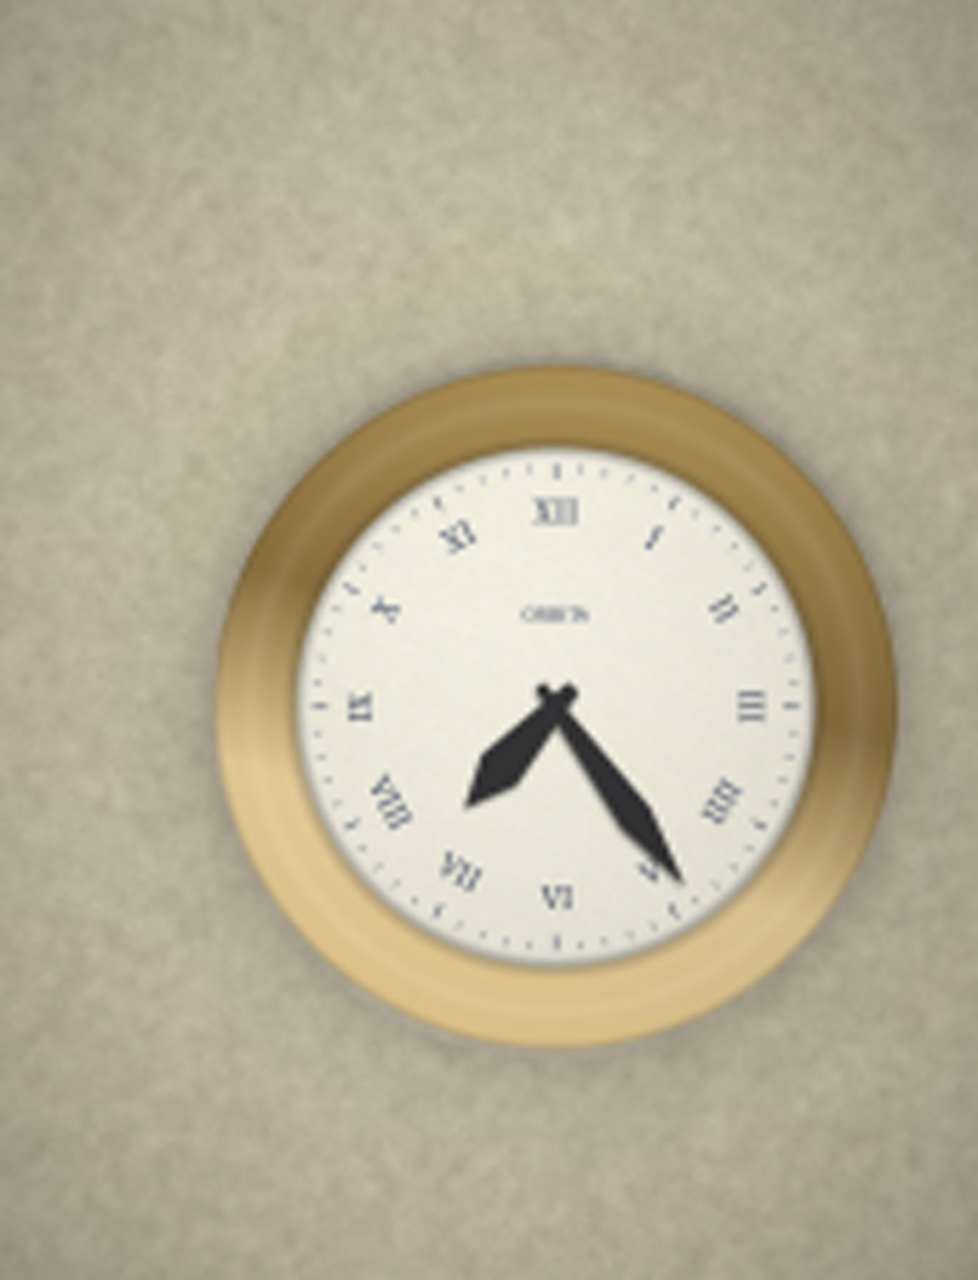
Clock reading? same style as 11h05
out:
7h24
